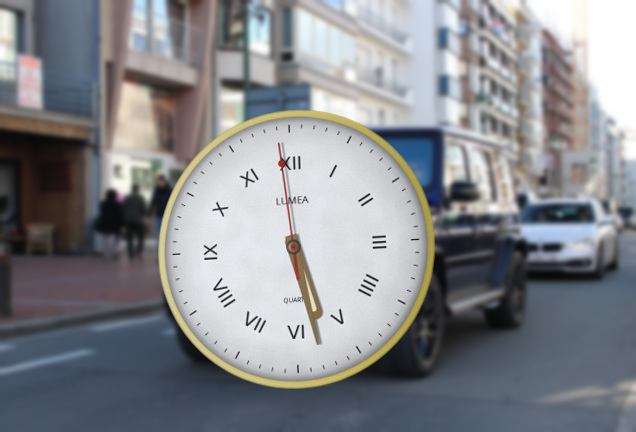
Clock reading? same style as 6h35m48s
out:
5h27m59s
